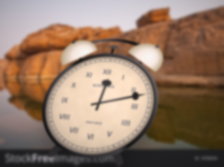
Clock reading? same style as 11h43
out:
12h12
